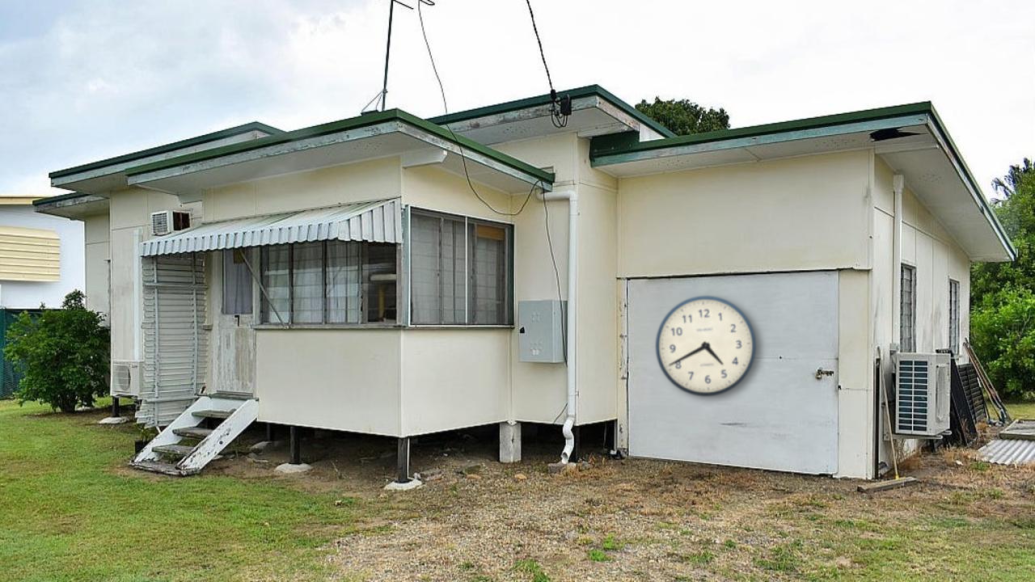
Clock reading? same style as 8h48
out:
4h41
